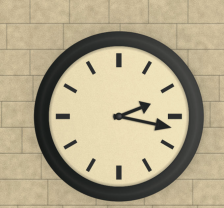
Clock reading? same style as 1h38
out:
2h17
